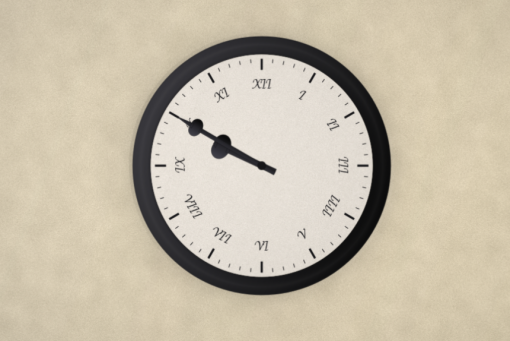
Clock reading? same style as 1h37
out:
9h50
